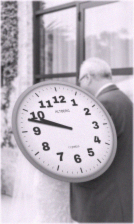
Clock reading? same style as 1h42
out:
9h48
